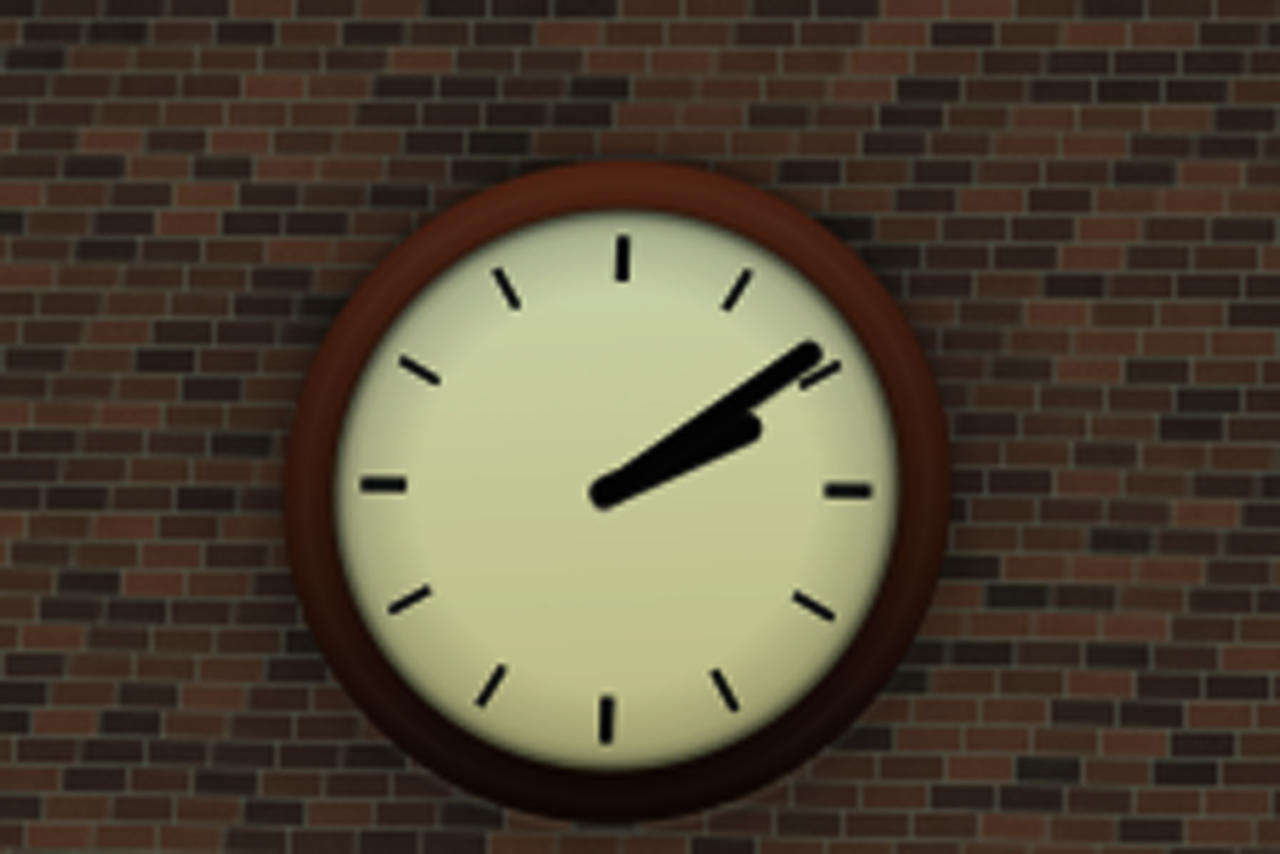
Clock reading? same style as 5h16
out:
2h09
